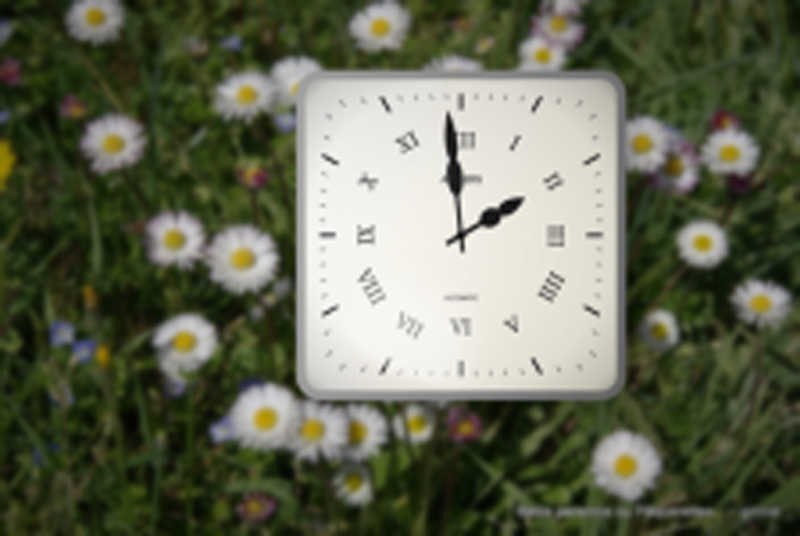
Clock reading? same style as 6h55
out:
1h59
